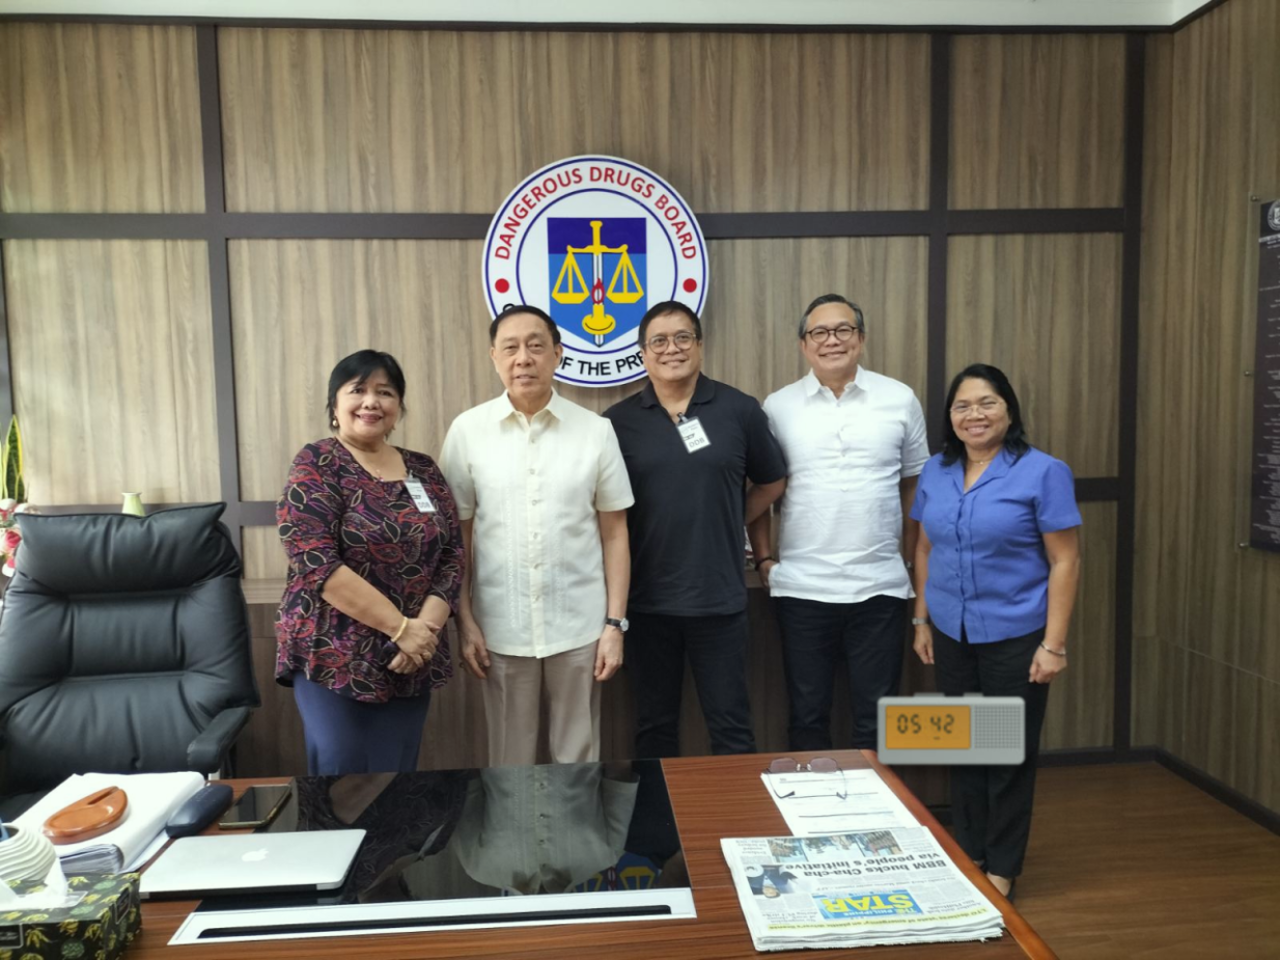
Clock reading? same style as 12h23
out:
5h42
